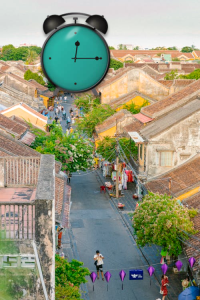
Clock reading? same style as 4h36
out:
12h15
